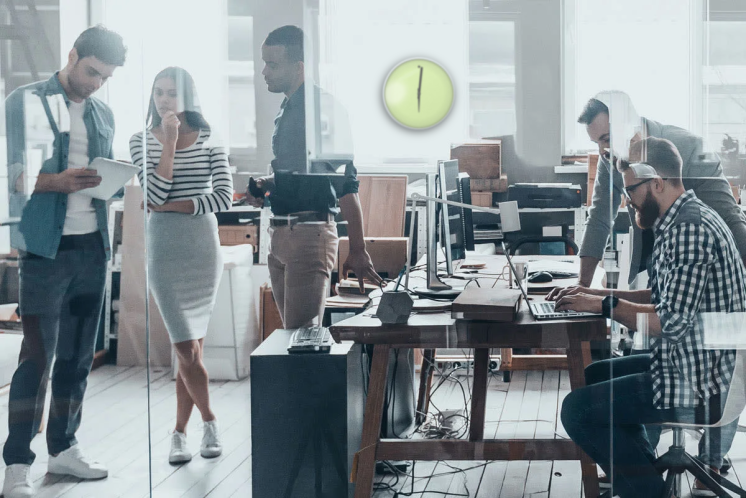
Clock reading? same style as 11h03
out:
6h01
